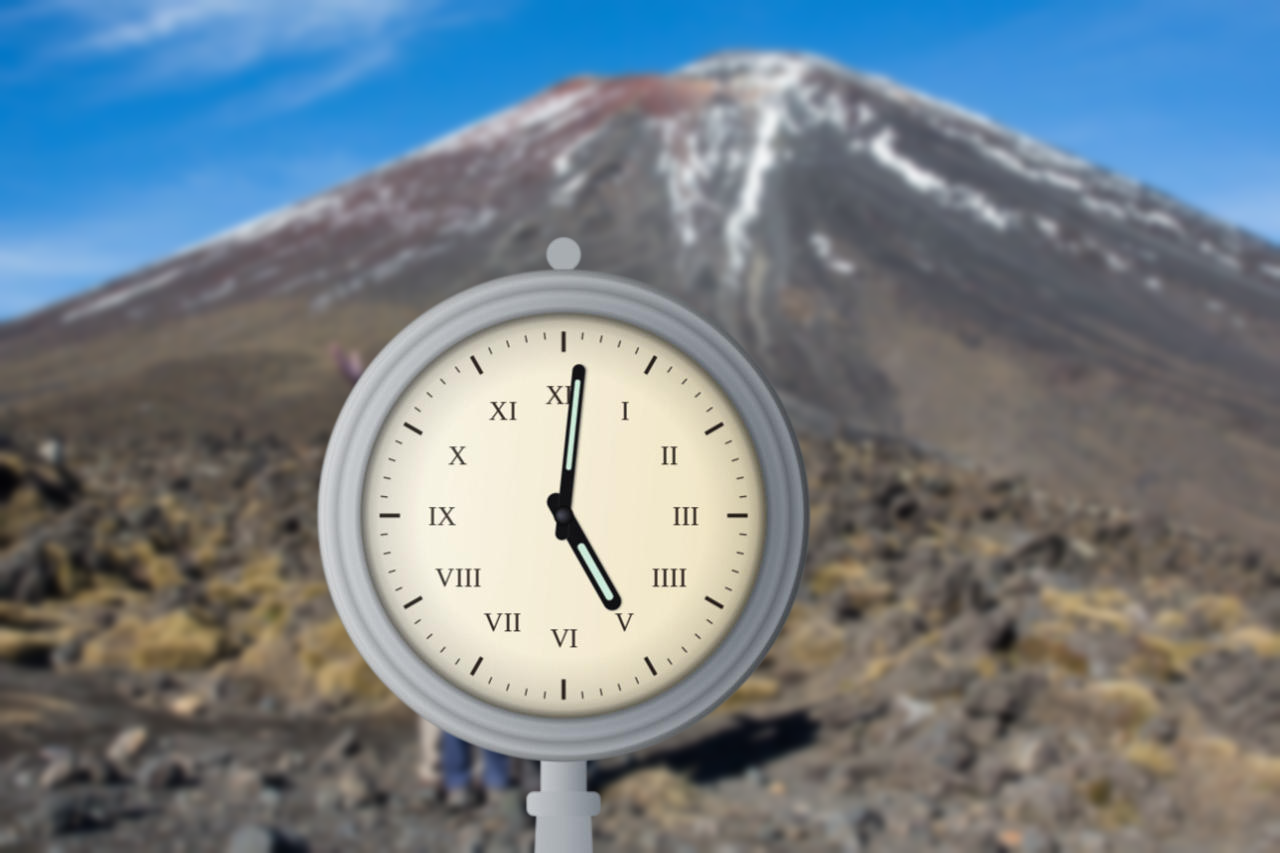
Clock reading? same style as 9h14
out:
5h01
